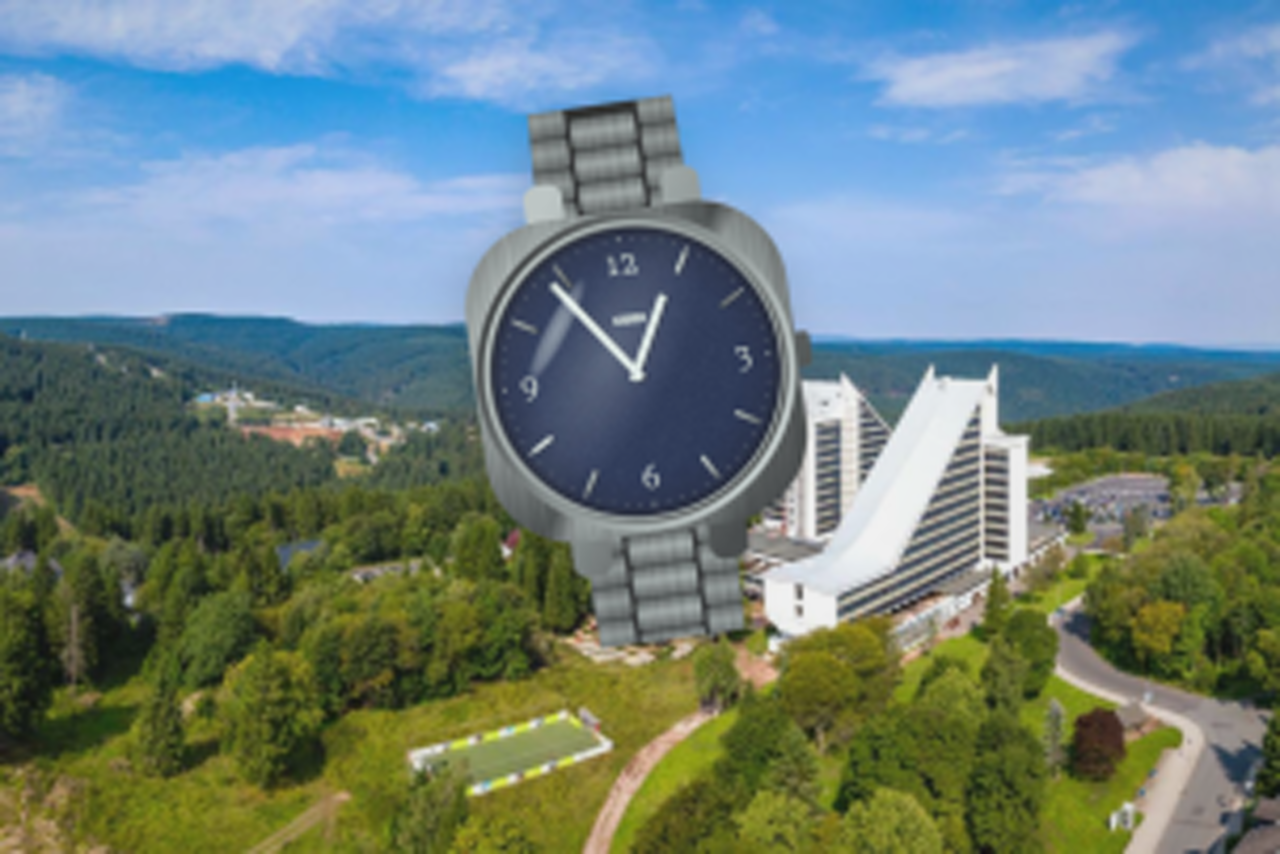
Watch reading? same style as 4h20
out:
12h54
